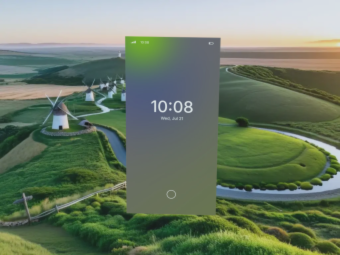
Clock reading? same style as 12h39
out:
10h08
